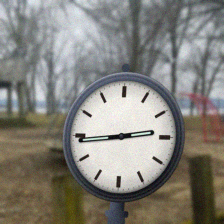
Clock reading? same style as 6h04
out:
2h44
